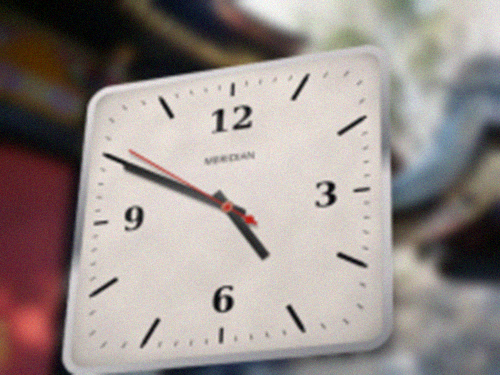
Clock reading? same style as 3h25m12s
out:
4h49m51s
